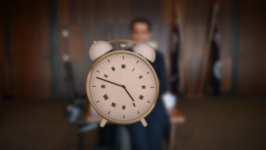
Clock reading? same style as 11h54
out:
4h48
